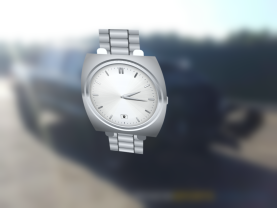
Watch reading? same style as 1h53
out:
2h16
